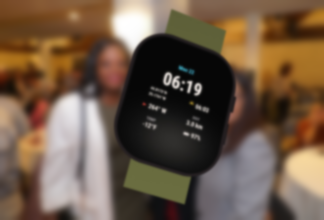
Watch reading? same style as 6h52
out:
6h19
